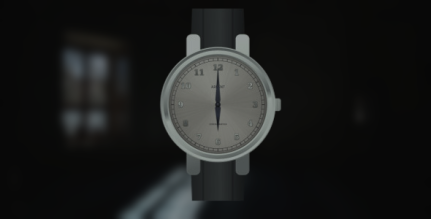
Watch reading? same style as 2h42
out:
6h00
